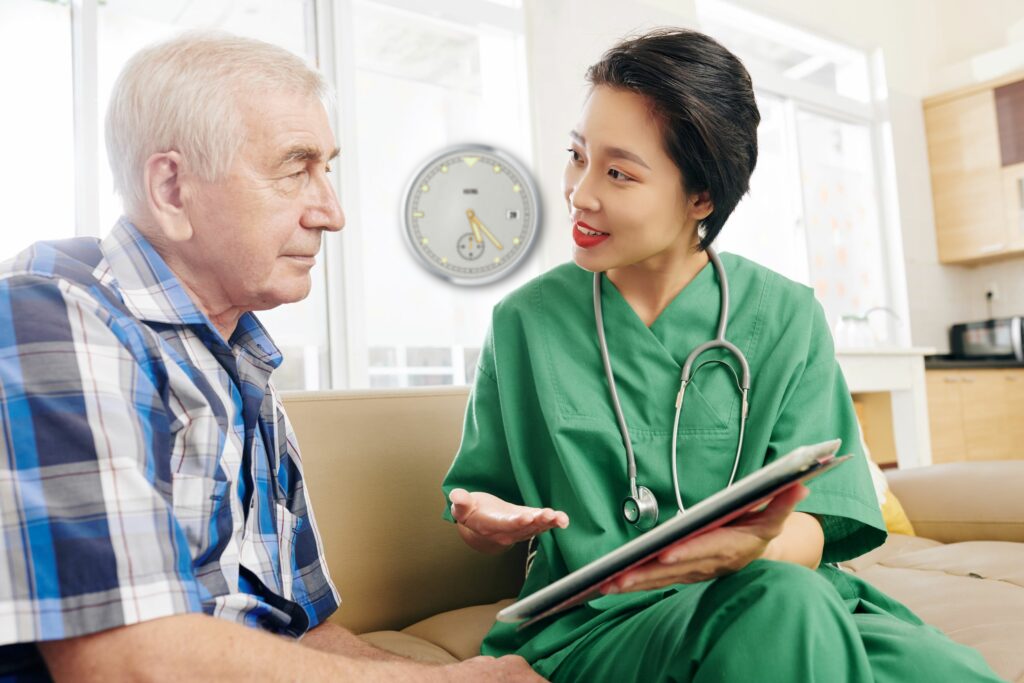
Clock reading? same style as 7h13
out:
5h23
